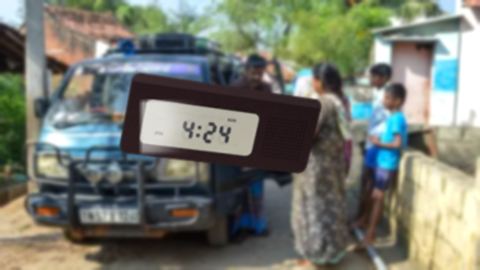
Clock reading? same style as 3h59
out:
4h24
